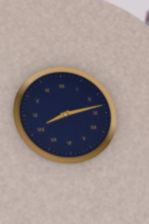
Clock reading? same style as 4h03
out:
8h13
